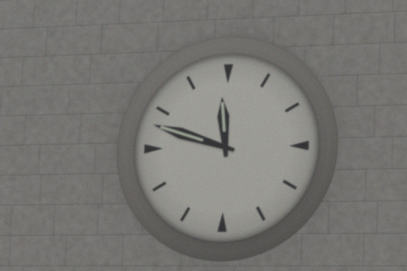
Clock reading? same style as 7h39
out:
11h48
